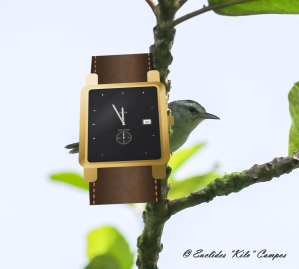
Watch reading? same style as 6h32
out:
11h56
